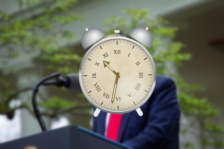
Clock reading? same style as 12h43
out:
10h32
